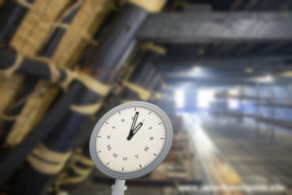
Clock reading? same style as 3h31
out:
1h01
